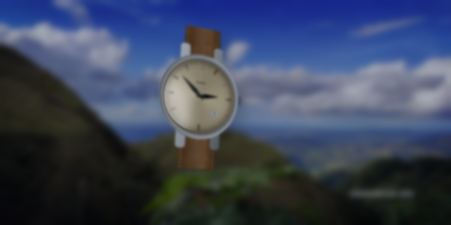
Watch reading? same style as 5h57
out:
2h52
